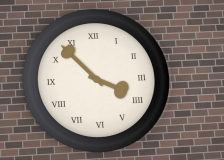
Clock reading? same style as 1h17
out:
3h53
